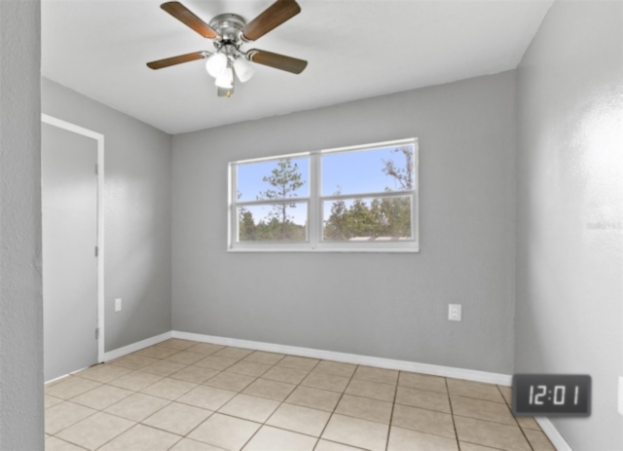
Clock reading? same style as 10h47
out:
12h01
